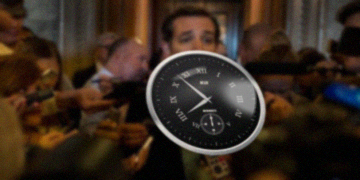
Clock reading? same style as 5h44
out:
7h53
